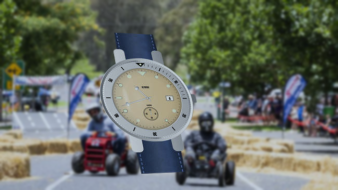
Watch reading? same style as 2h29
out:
10h42
